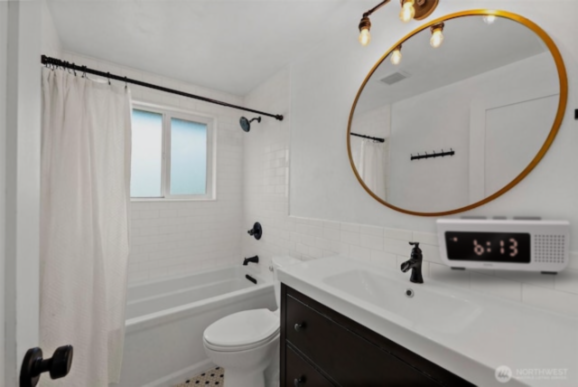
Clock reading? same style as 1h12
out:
6h13
